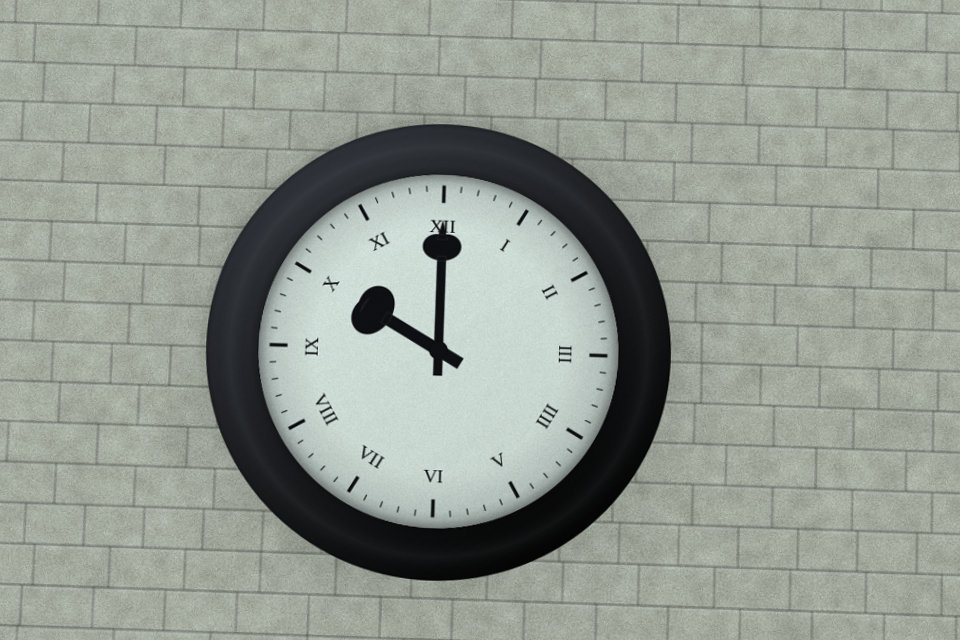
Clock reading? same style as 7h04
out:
10h00
